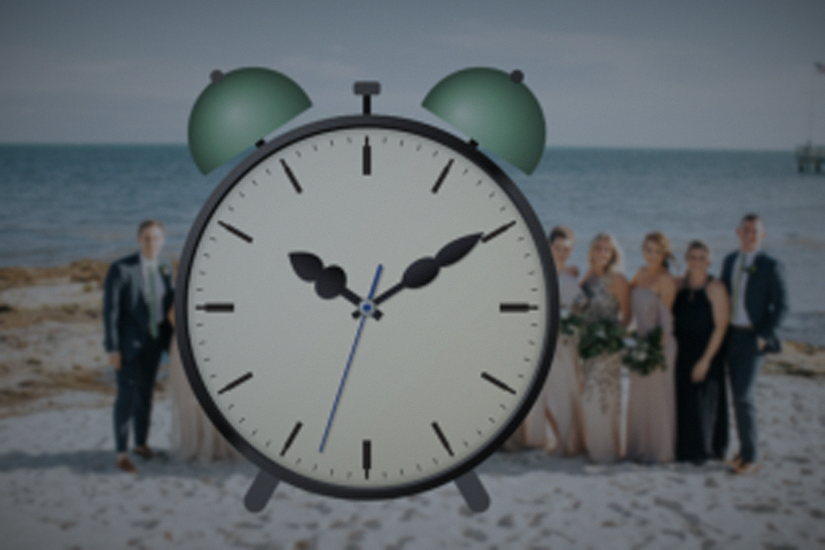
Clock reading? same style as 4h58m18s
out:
10h09m33s
